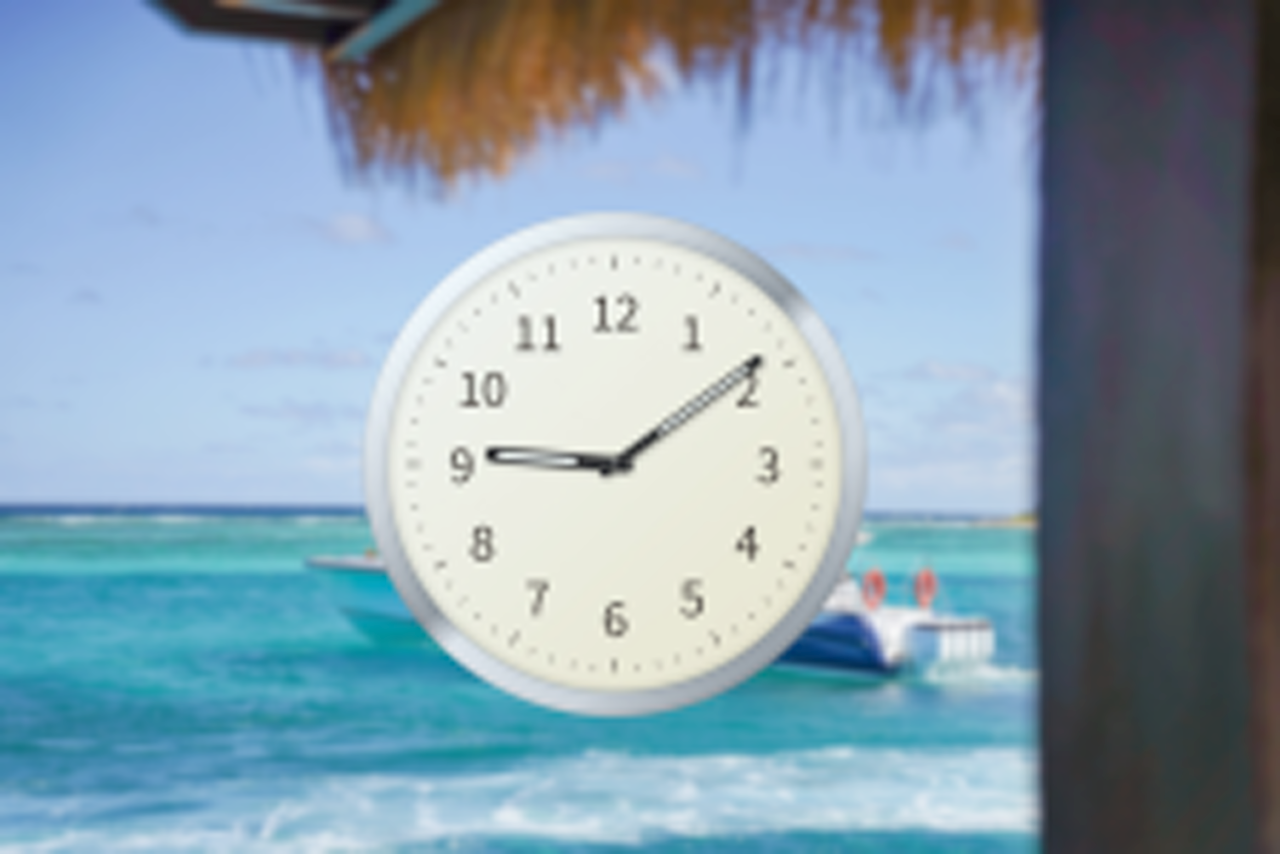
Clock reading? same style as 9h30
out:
9h09
